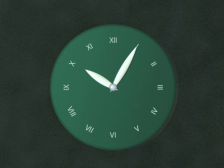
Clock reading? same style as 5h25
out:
10h05
